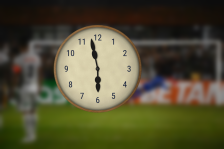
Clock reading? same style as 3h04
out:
5h58
